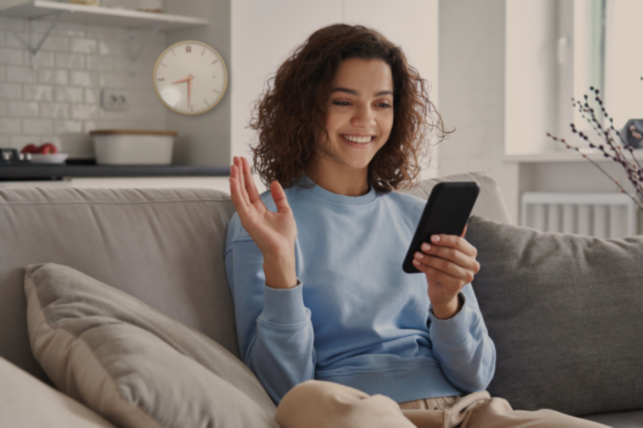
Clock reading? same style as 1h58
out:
8h31
